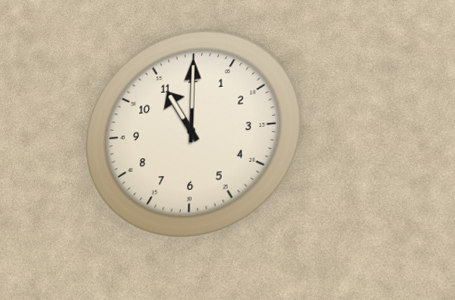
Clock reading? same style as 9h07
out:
11h00
